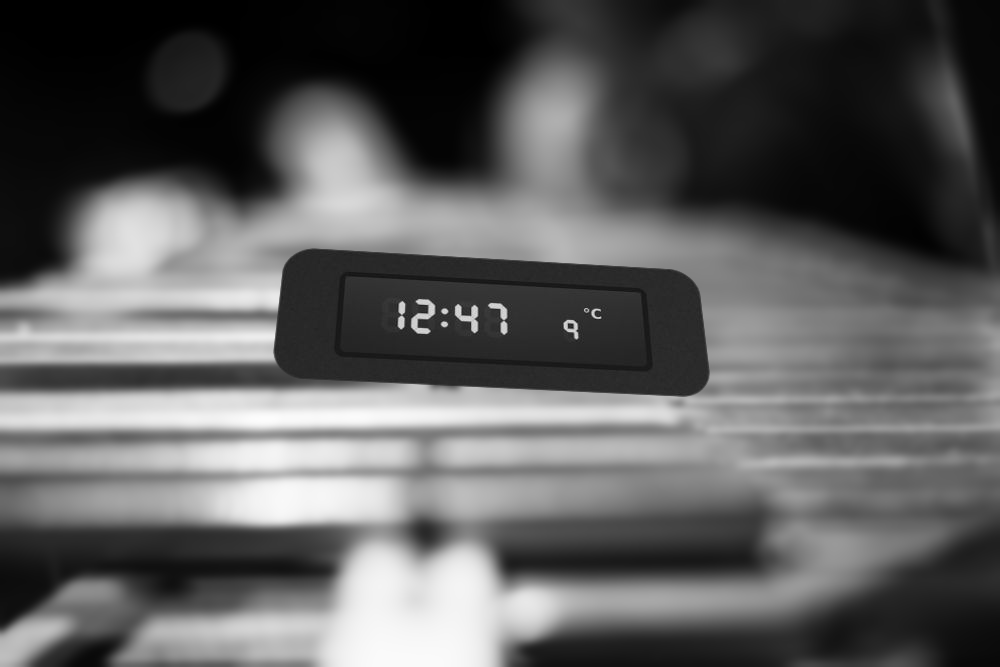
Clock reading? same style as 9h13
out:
12h47
